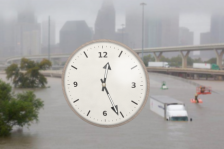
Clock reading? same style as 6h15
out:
12h26
